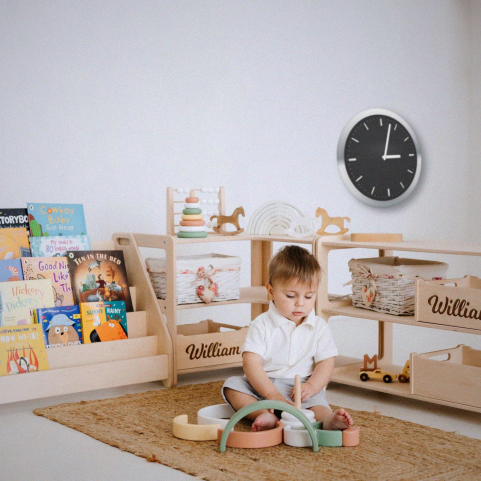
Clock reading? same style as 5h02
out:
3h03
